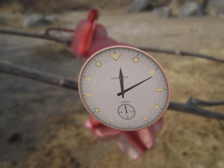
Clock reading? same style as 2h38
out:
12h11
